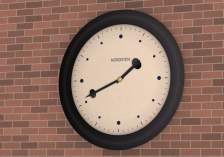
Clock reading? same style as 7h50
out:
1h41
